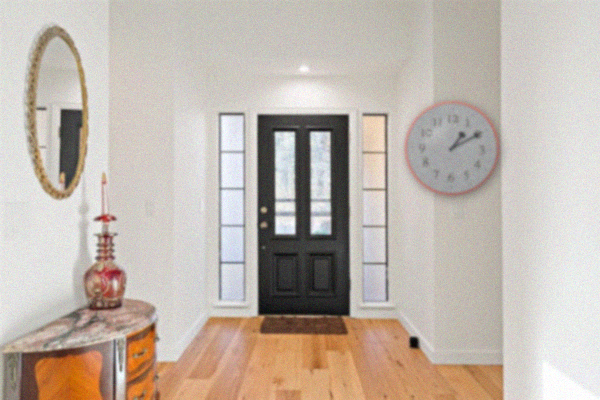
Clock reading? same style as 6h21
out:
1h10
